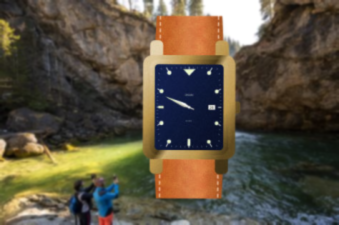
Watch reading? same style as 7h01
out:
9h49
